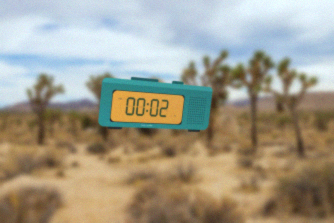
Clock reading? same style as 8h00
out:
0h02
